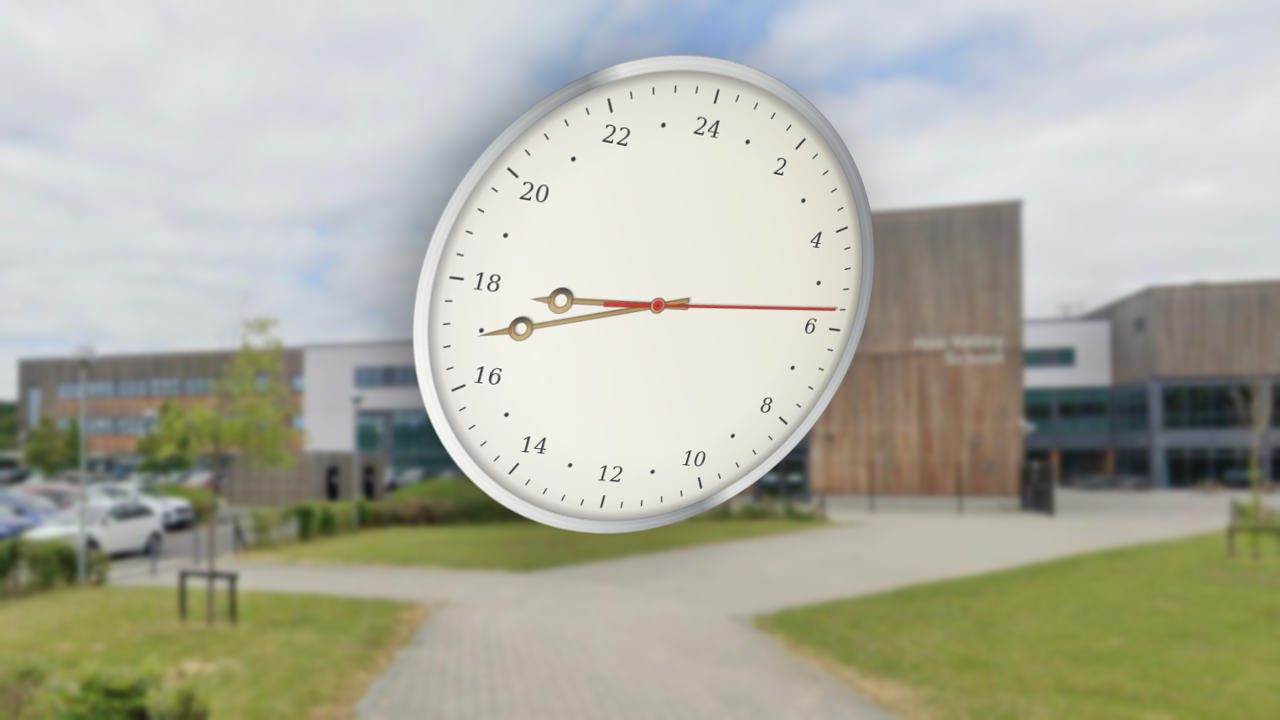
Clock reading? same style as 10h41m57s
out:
17h42m14s
